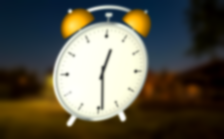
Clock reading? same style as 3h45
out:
12h29
